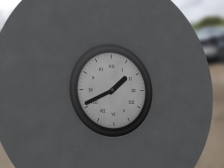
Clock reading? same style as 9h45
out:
1h41
